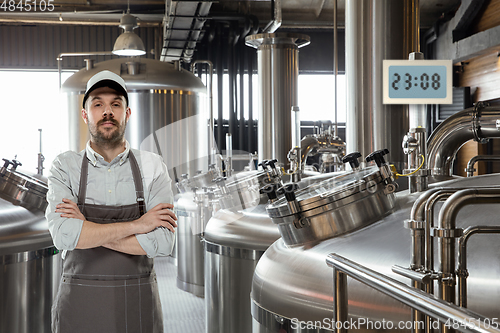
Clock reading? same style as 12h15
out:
23h08
